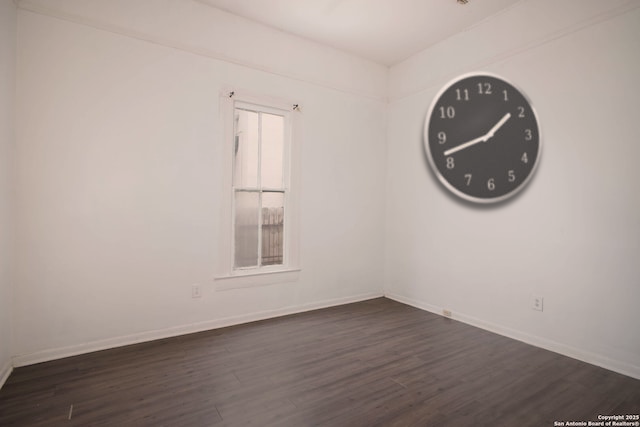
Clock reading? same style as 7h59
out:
1h42
